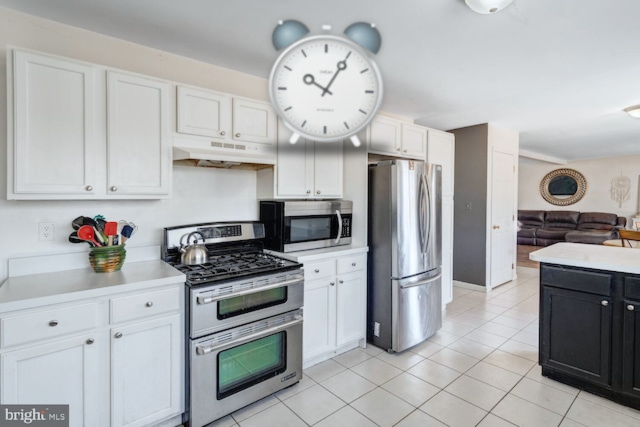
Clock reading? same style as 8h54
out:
10h05
